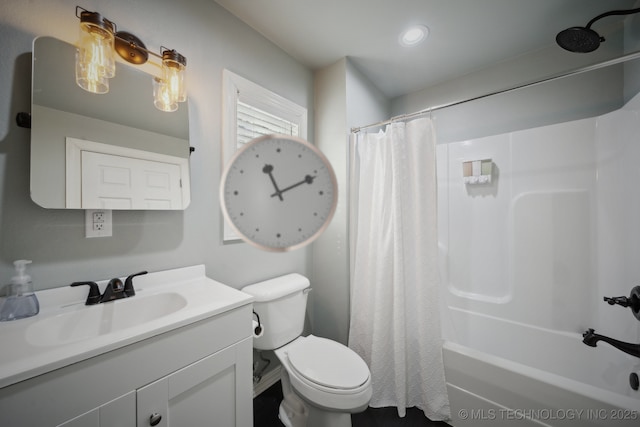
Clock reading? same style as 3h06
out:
11h11
